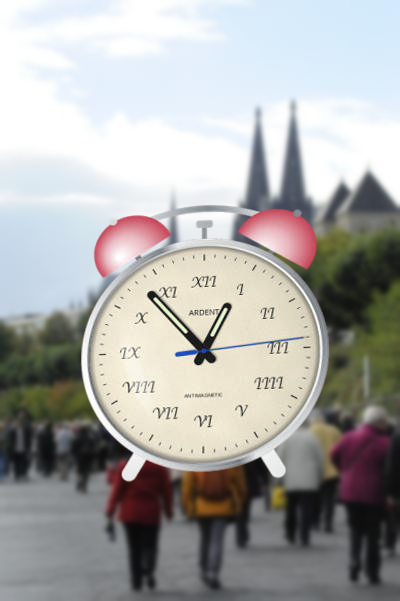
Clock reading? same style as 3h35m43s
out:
12h53m14s
